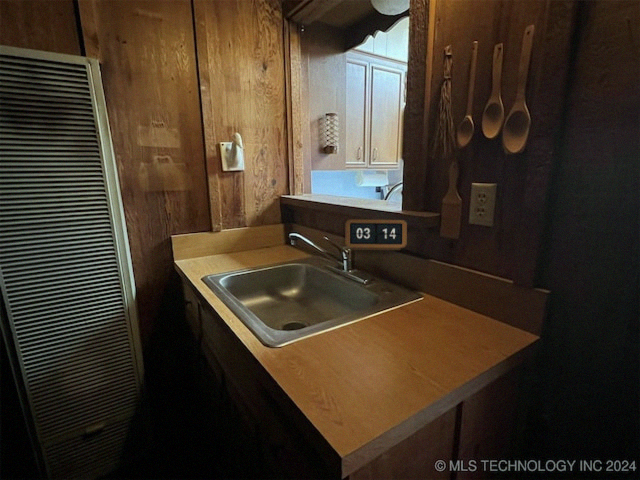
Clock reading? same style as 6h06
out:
3h14
